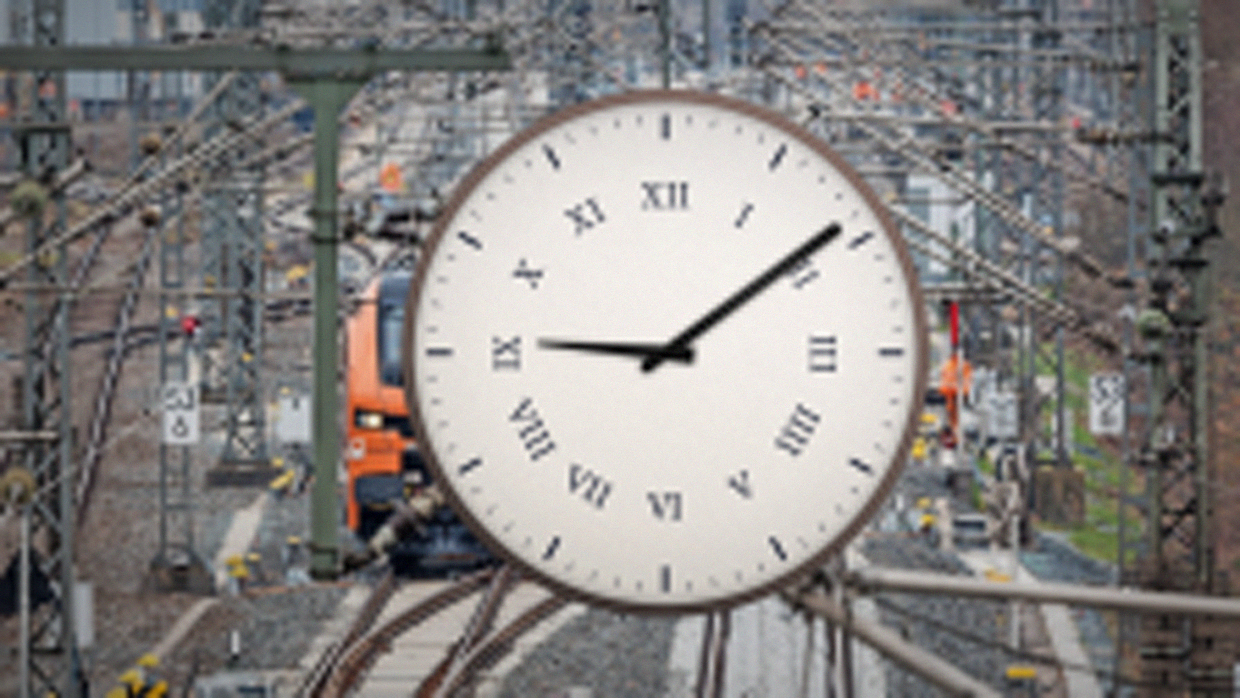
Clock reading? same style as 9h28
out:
9h09
